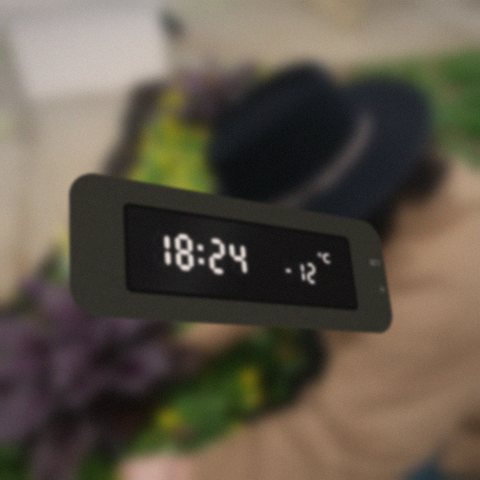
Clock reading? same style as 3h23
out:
18h24
